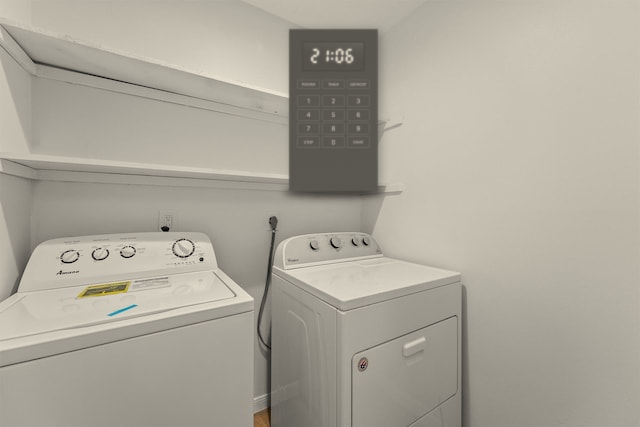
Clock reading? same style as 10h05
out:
21h06
